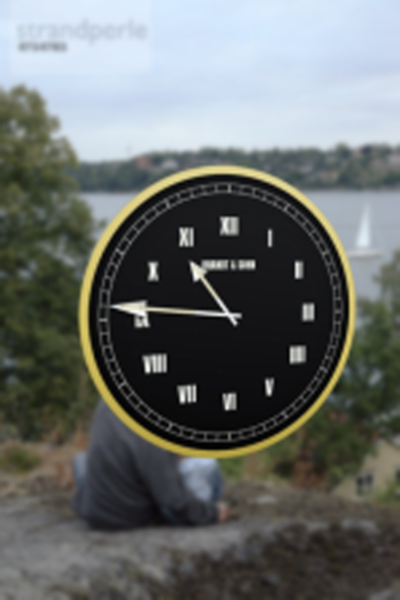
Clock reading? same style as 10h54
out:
10h46
